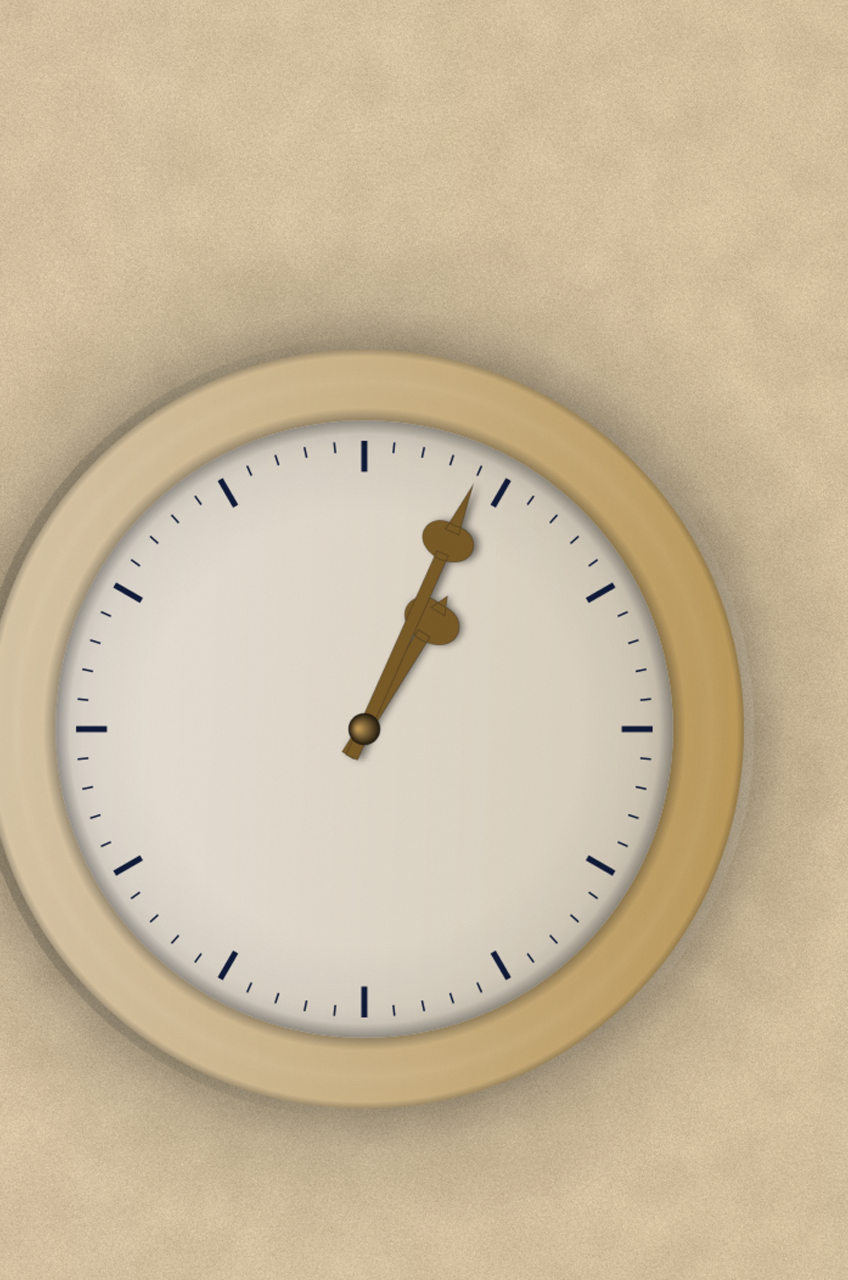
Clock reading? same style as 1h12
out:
1h04
